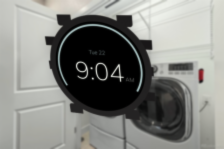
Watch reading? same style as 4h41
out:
9h04
